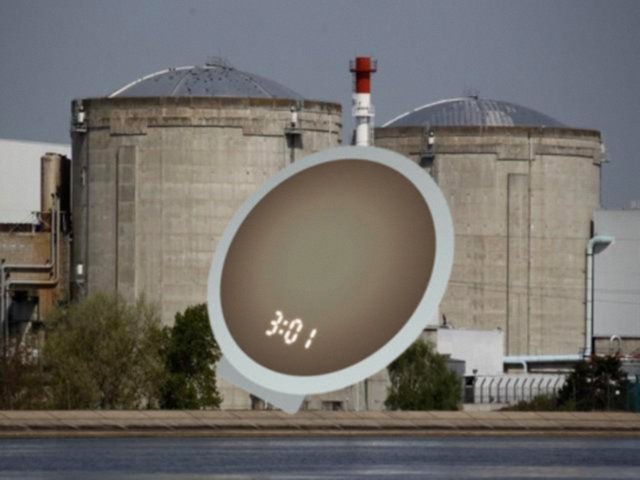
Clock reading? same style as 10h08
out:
3h01
